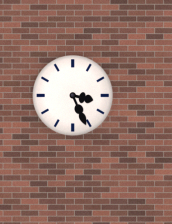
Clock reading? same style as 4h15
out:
3h26
